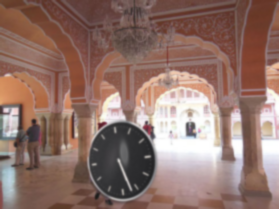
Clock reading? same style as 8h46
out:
5h27
